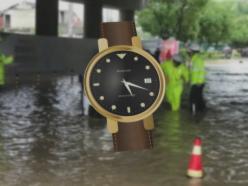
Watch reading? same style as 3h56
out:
5h19
